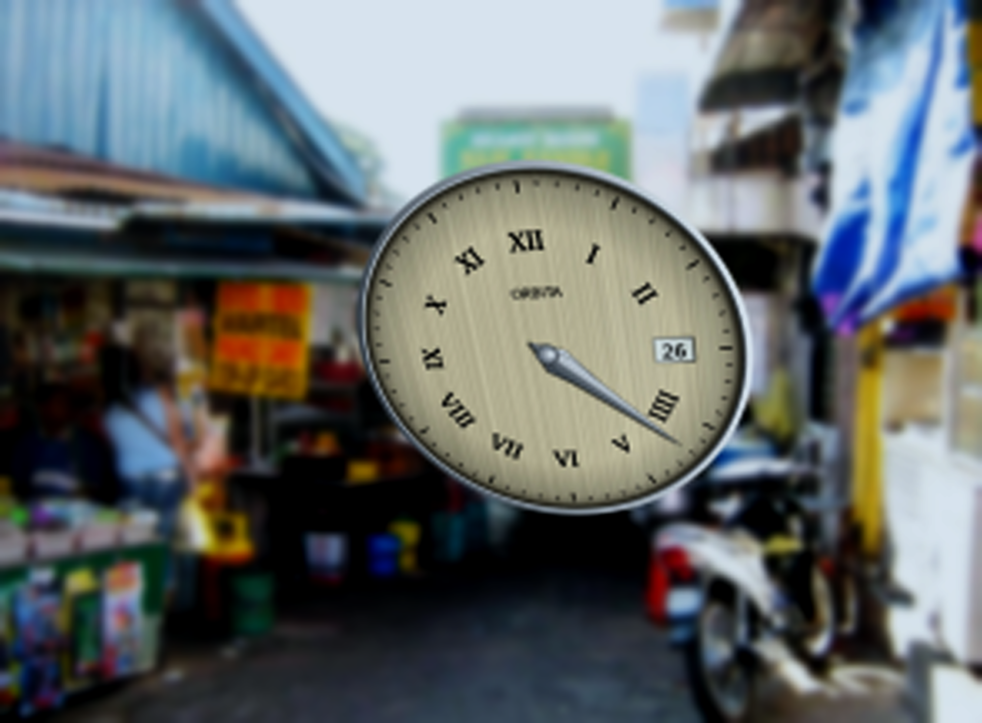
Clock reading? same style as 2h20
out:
4h22
